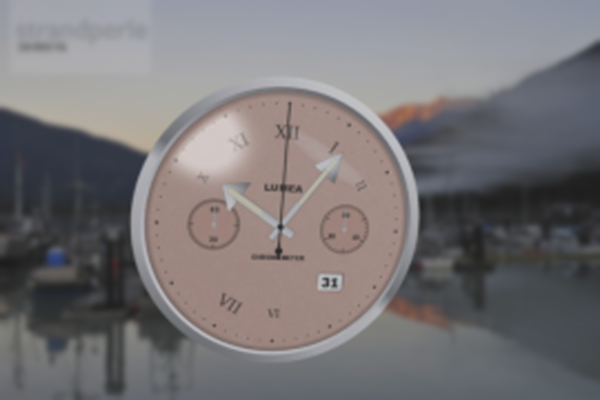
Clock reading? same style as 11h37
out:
10h06
